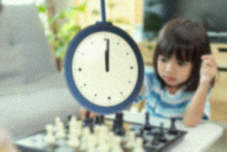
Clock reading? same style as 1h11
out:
12h01
